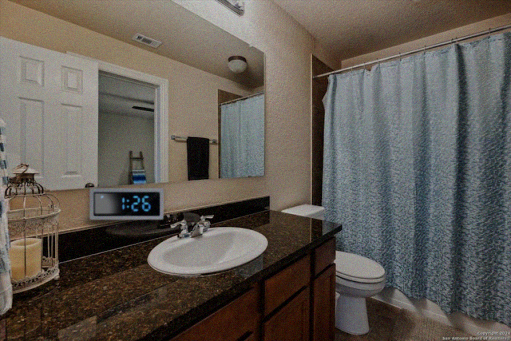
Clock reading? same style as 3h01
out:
1h26
